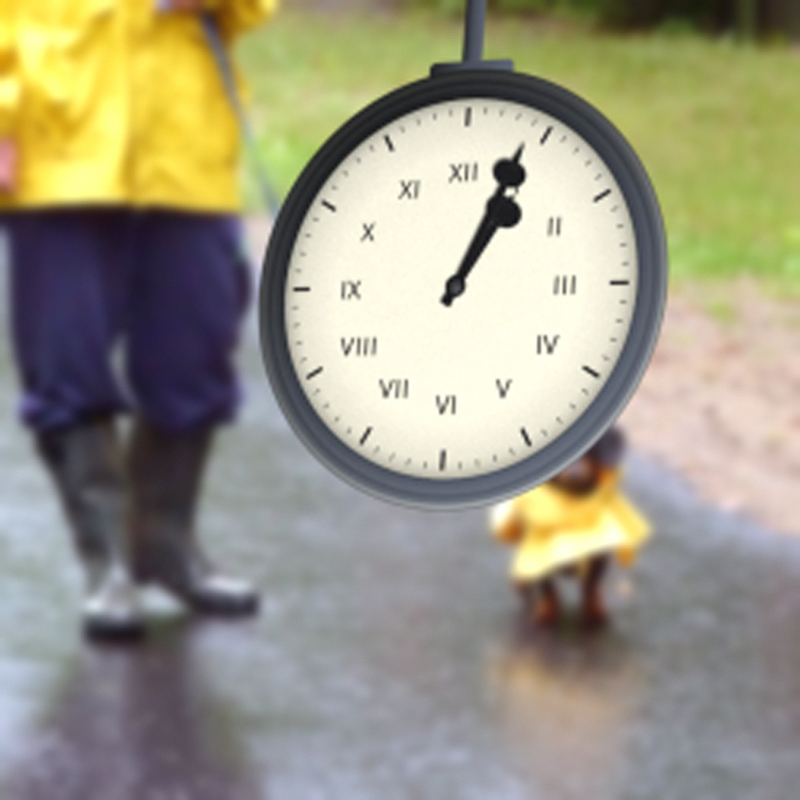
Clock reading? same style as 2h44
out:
1h04
